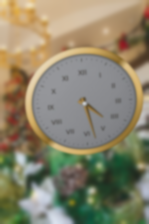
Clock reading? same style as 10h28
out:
4h28
